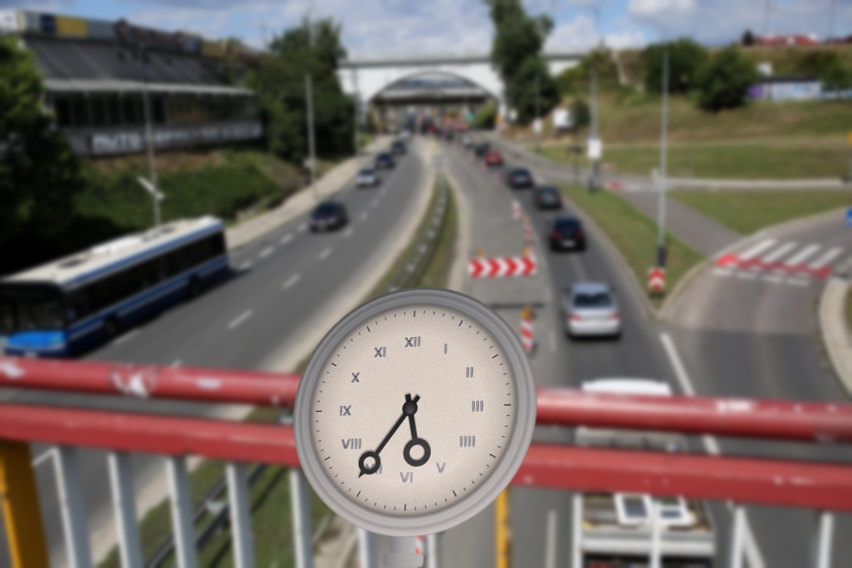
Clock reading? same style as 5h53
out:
5h36
